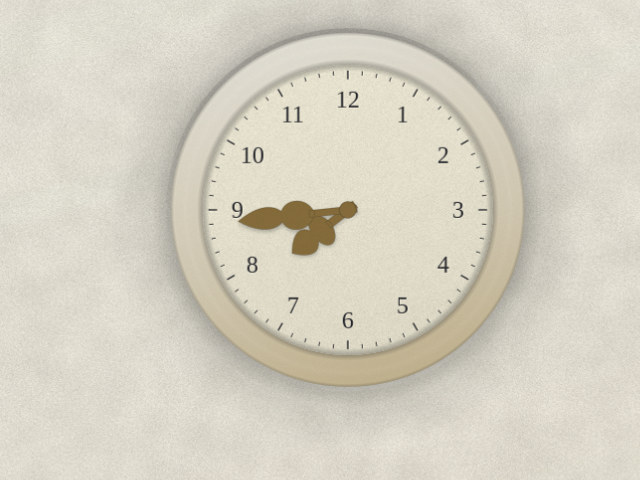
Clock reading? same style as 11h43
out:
7h44
